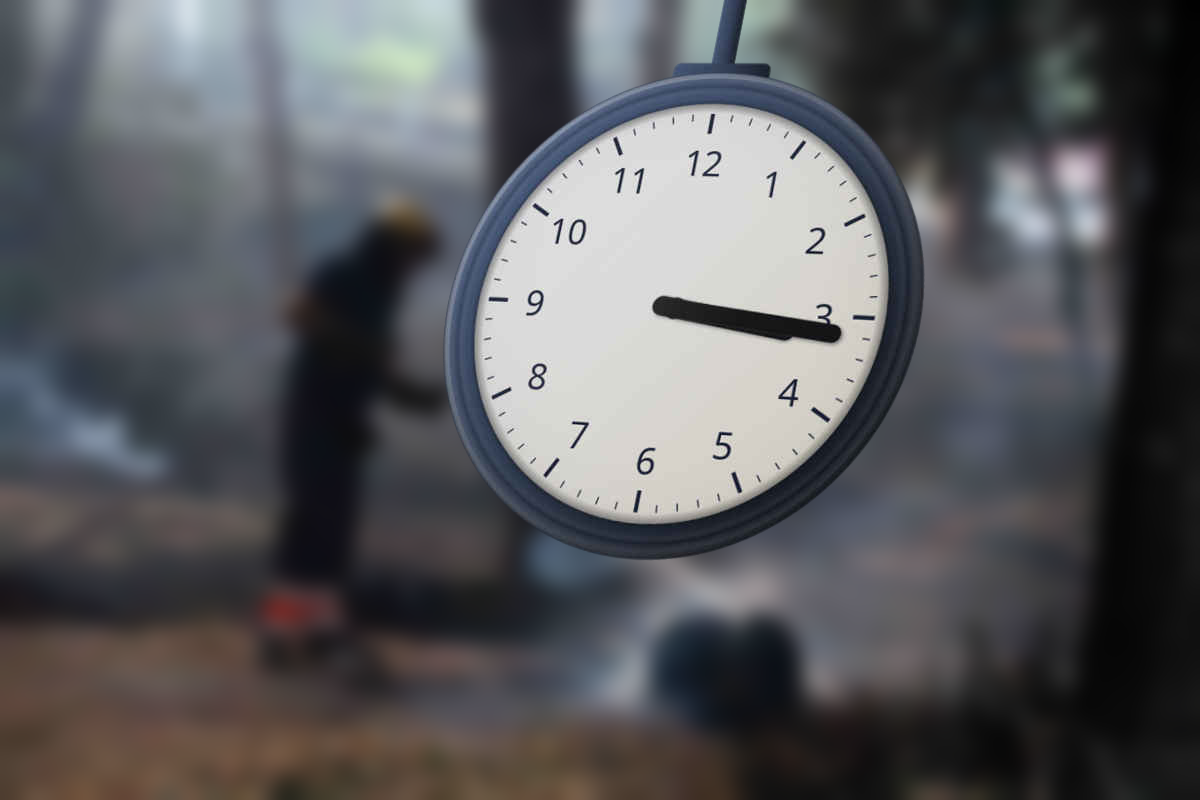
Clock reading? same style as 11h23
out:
3h16
